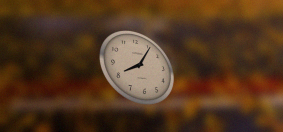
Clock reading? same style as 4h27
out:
8h06
